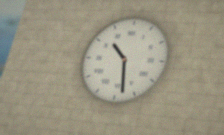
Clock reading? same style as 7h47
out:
10h28
